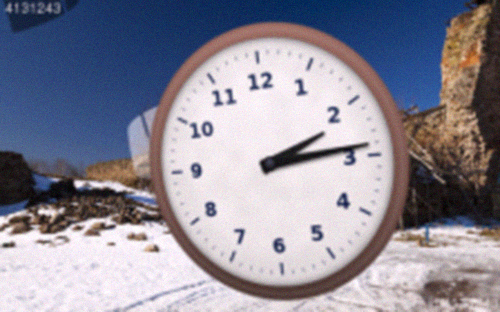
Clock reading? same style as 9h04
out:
2h14
